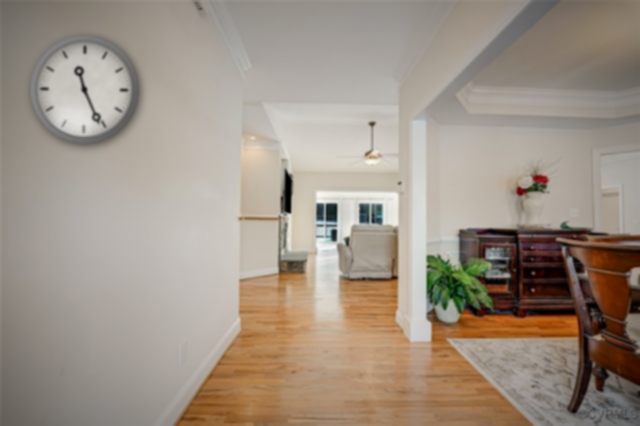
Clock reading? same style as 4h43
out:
11h26
